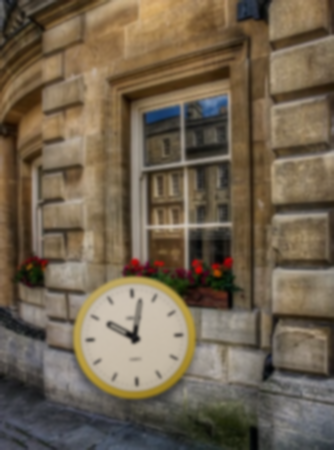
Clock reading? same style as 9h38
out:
10h02
